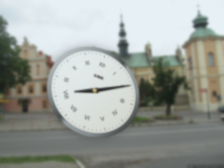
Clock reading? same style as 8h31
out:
8h10
